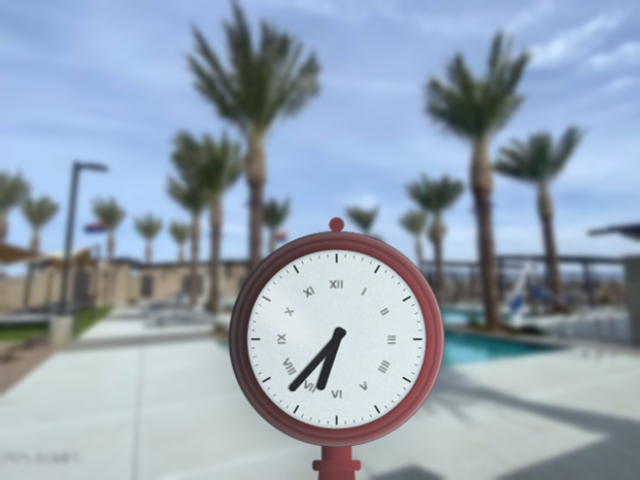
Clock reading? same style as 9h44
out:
6h37
